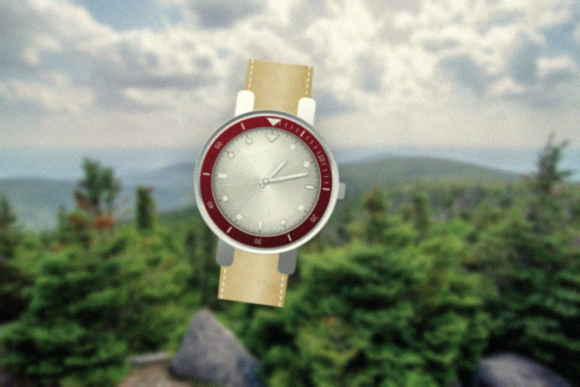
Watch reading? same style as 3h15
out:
1h12
